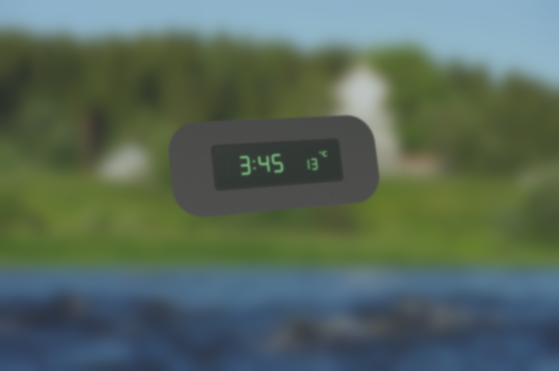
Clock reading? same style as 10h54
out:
3h45
